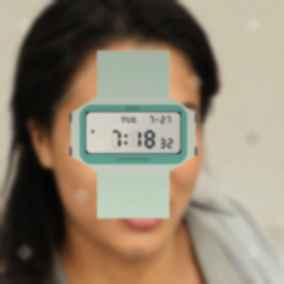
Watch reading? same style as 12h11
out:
7h18
